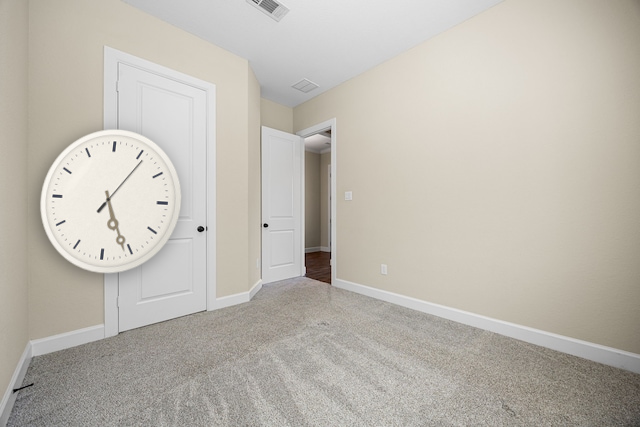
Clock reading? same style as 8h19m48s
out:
5h26m06s
